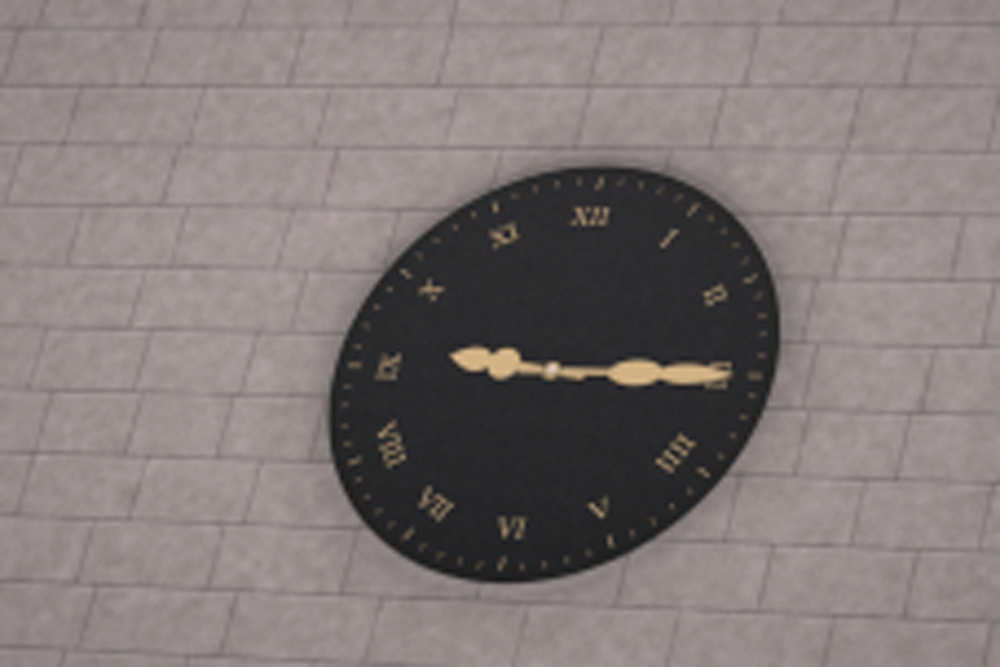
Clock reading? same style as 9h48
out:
9h15
